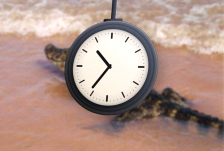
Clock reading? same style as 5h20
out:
10h36
